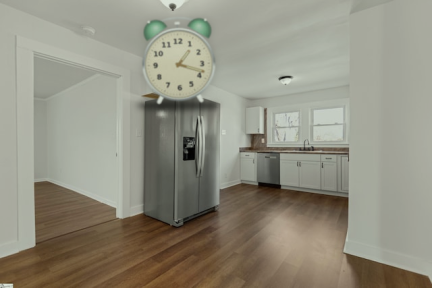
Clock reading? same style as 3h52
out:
1h18
